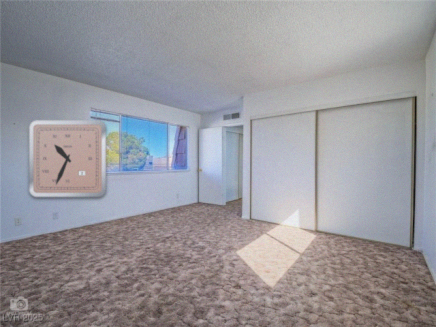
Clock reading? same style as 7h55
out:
10h34
